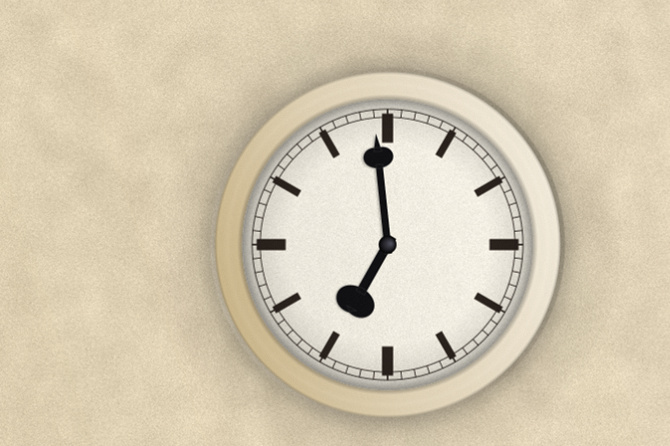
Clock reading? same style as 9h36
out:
6h59
